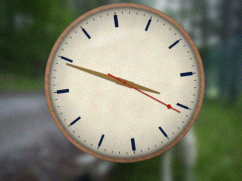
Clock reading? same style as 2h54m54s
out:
3h49m21s
